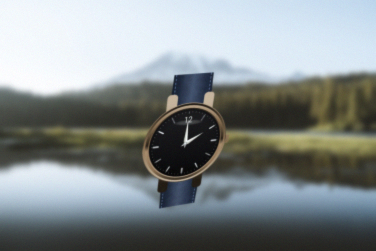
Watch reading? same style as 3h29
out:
2h00
